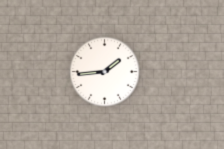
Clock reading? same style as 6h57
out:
1h44
